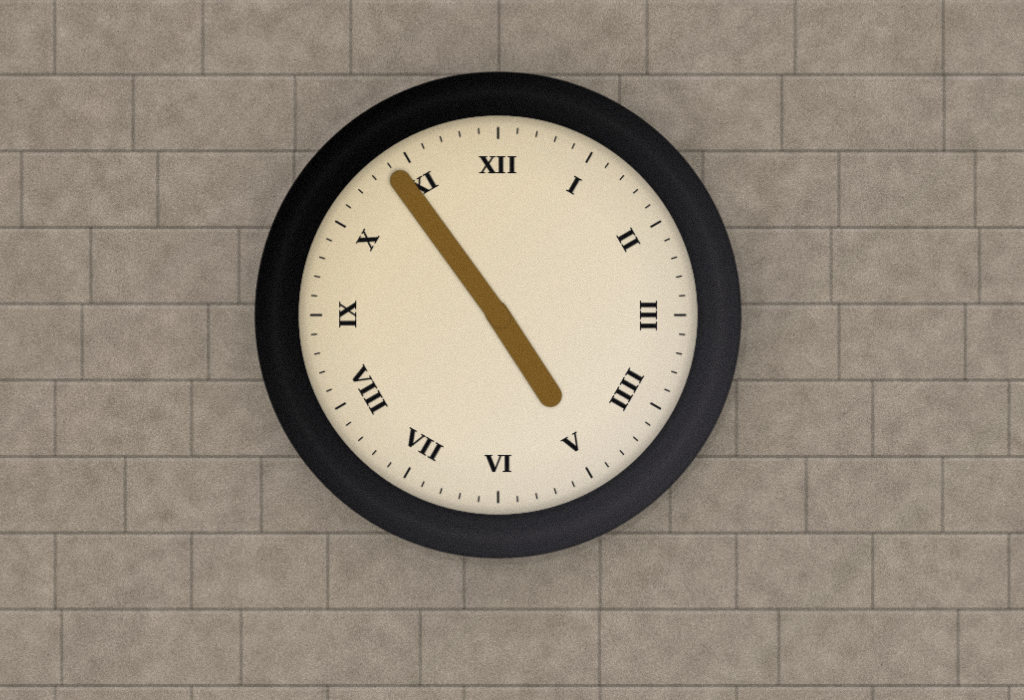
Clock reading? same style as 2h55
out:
4h54
